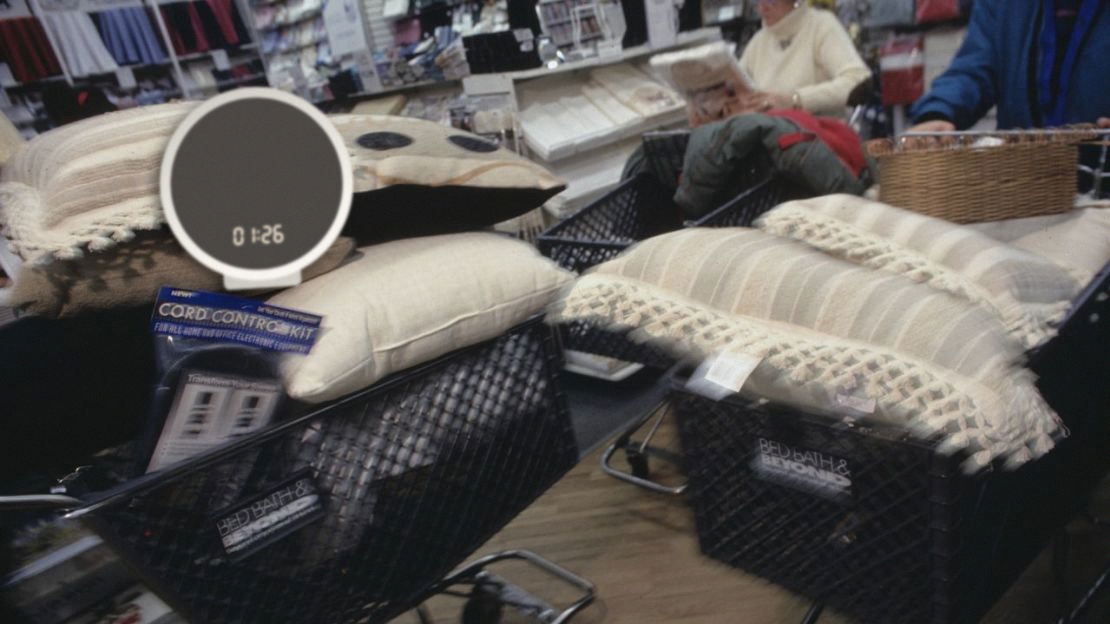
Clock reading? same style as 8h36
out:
1h26
